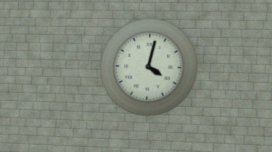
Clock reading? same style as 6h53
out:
4h02
